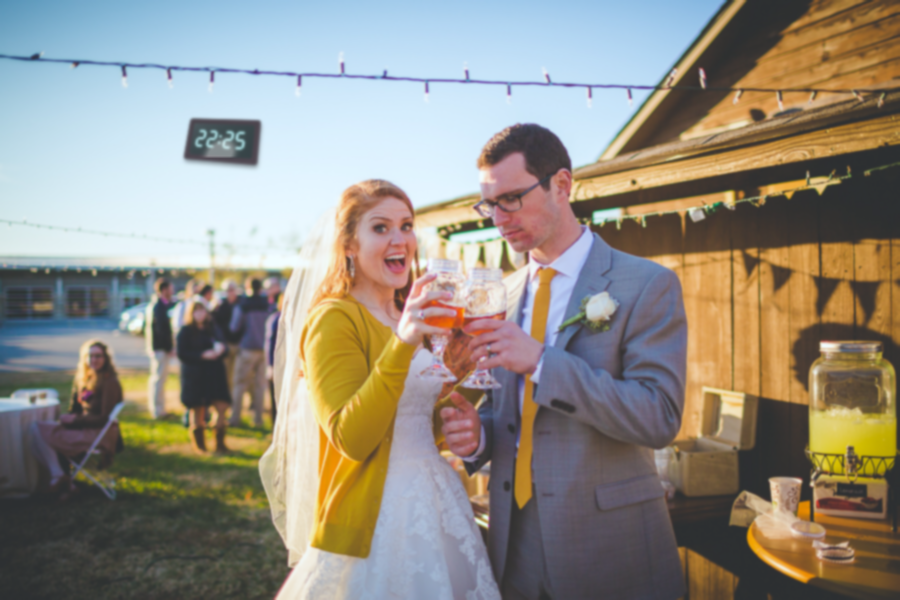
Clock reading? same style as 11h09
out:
22h25
